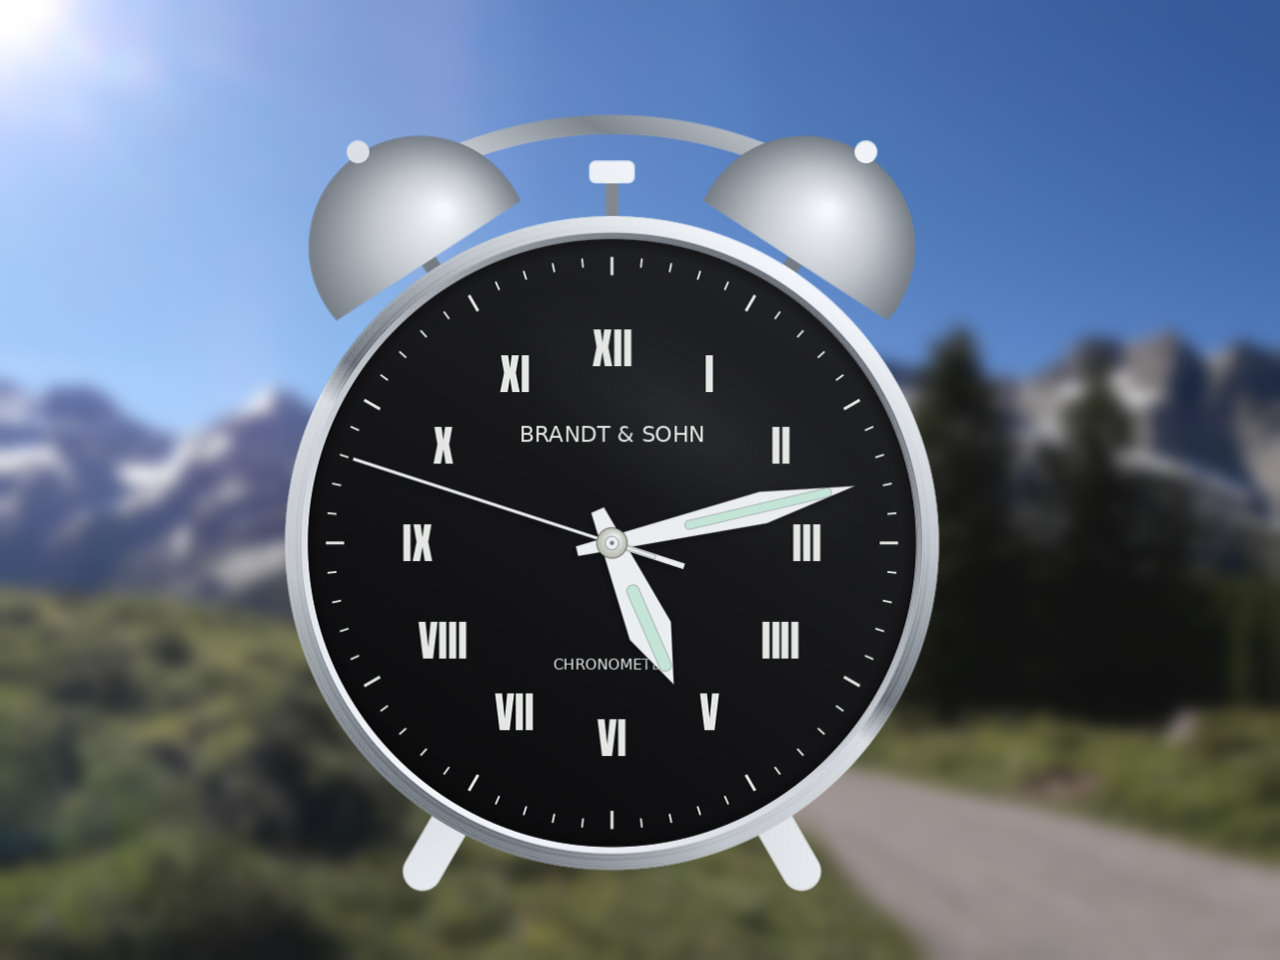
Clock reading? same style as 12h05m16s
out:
5h12m48s
